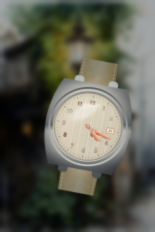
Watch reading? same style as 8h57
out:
4h18
